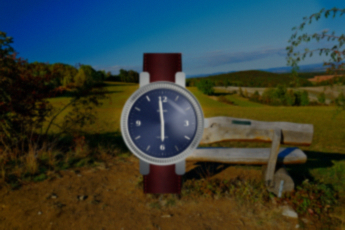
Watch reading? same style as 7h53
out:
5h59
